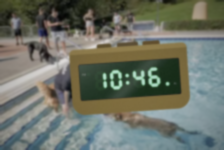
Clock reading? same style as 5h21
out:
10h46
